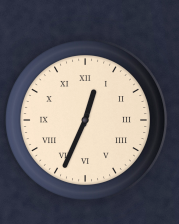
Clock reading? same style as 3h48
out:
12h34
